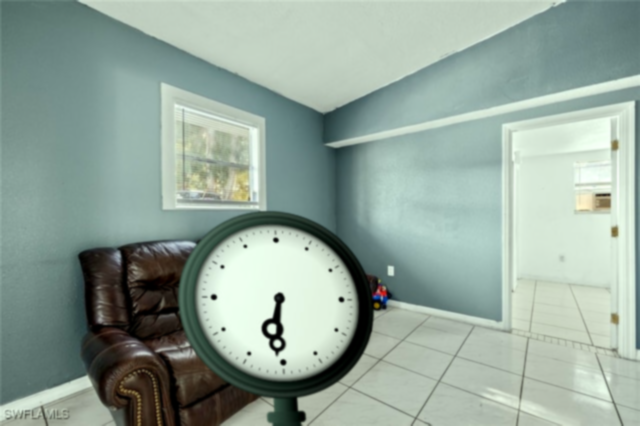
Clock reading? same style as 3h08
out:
6h31
